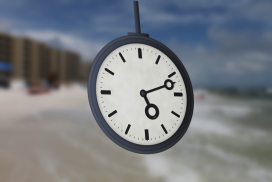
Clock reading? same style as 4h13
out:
5h12
